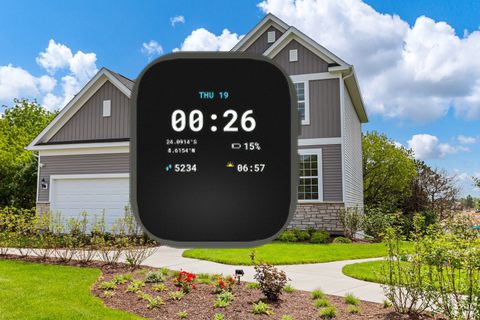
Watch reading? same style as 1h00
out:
0h26
